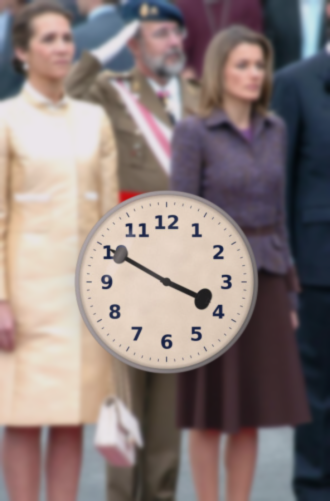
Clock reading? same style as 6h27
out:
3h50
